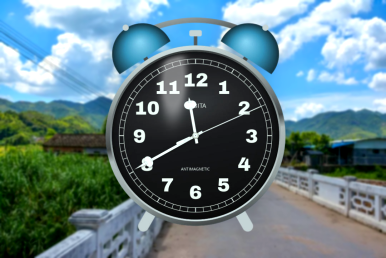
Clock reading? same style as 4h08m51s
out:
11h40m11s
